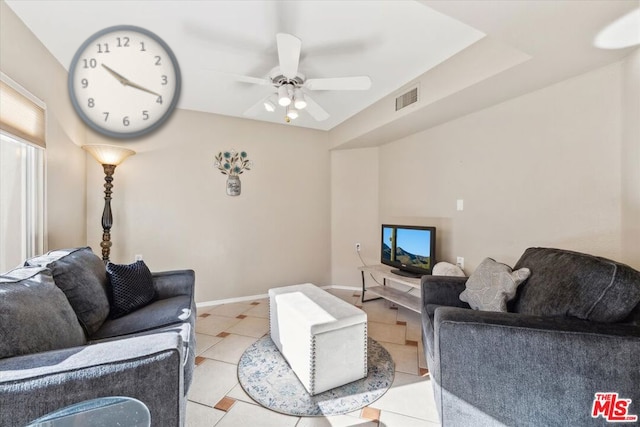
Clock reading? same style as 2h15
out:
10h19
